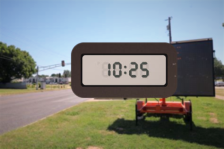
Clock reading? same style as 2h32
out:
10h25
